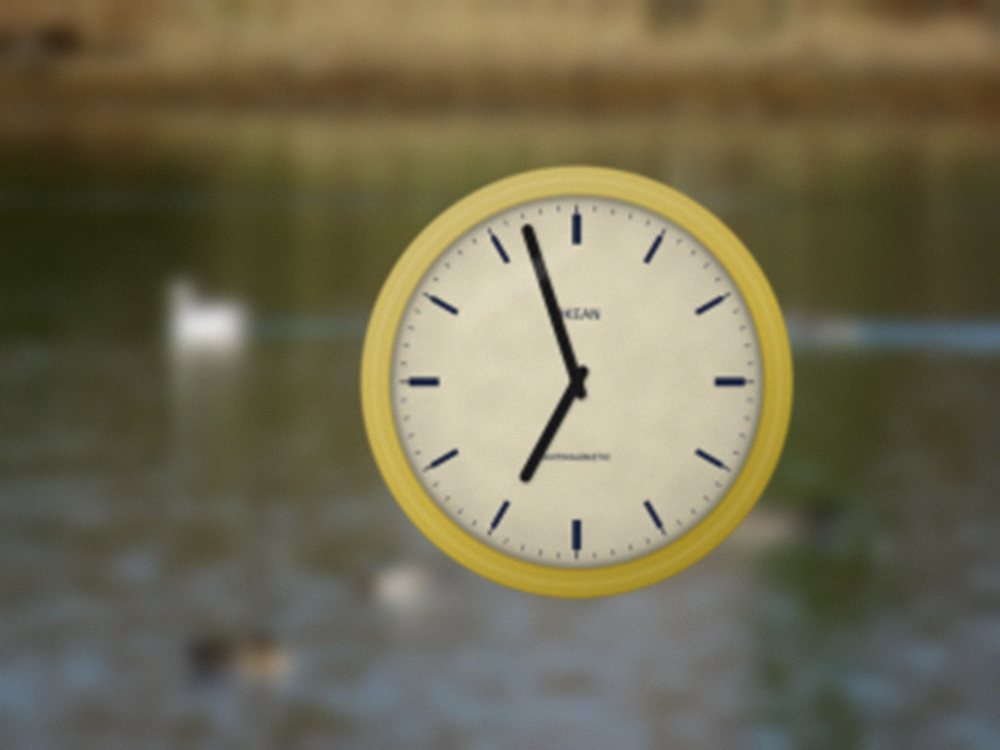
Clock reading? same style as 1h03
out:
6h57
